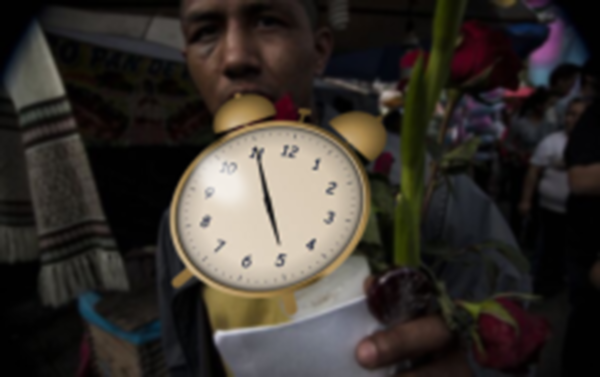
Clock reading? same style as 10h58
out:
4h55
